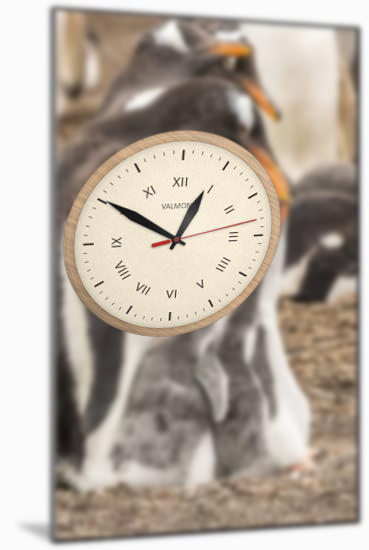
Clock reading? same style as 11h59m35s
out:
12h50m13s
